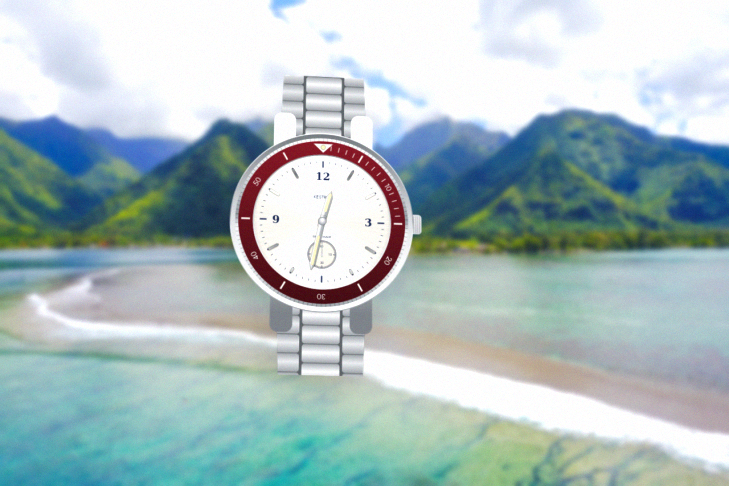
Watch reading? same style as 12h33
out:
12h32
